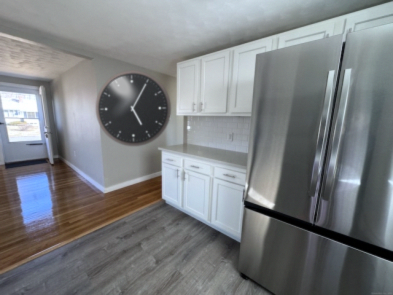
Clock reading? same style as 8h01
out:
5h05
